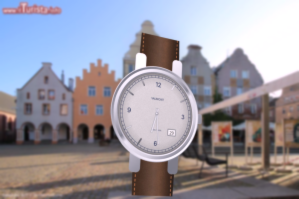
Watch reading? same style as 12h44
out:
6h29
